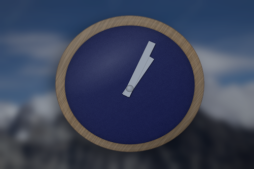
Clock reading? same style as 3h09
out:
1h04
